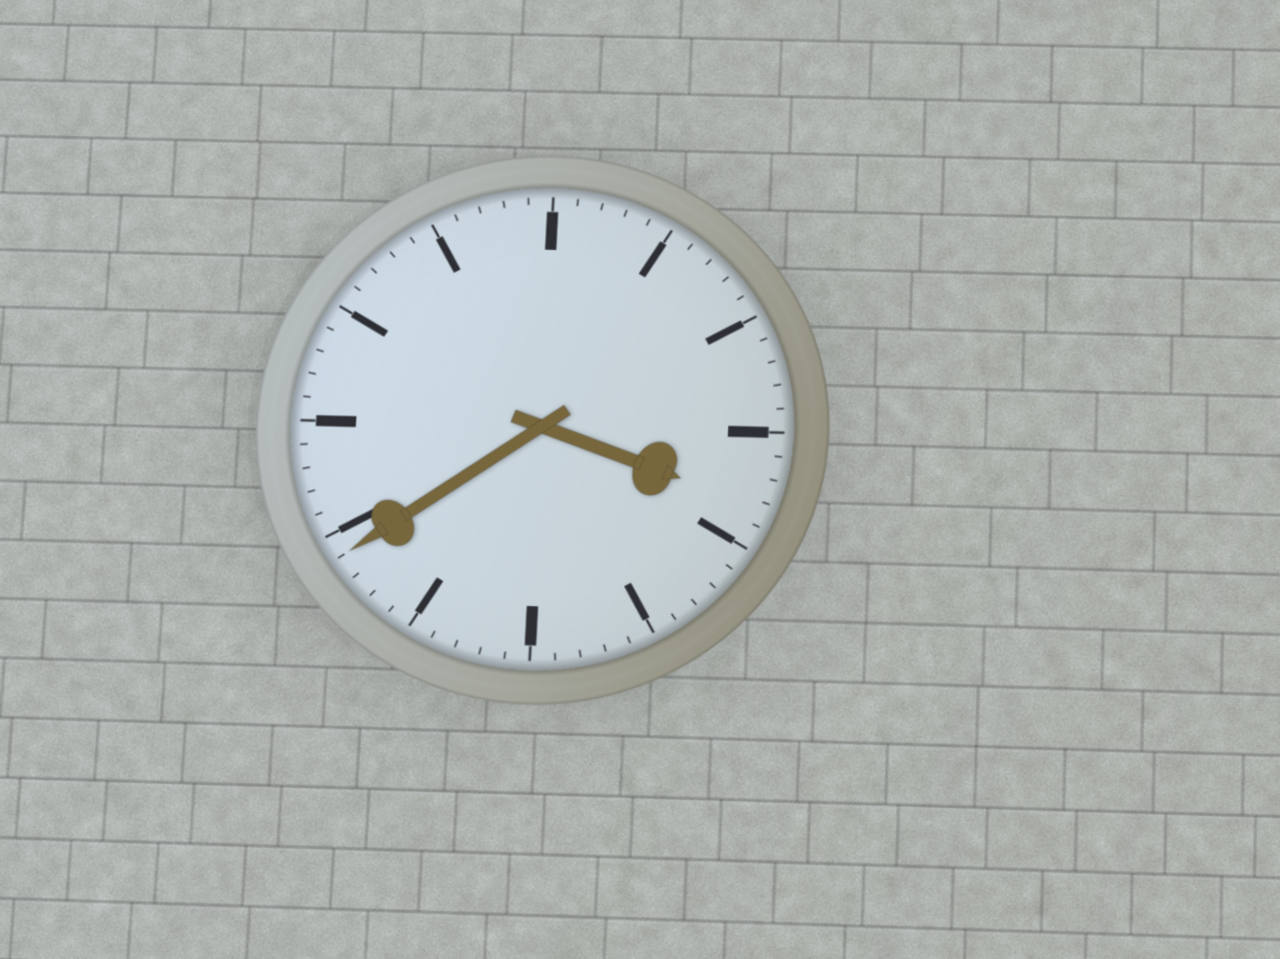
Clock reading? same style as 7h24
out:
3h39
